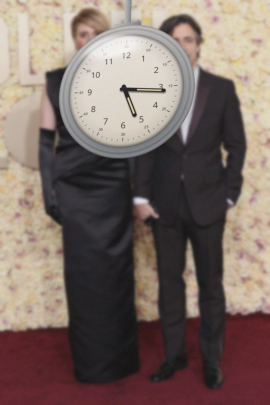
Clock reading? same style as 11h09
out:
5h16
